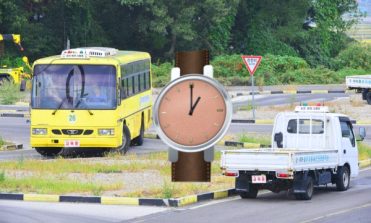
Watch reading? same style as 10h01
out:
1h00
